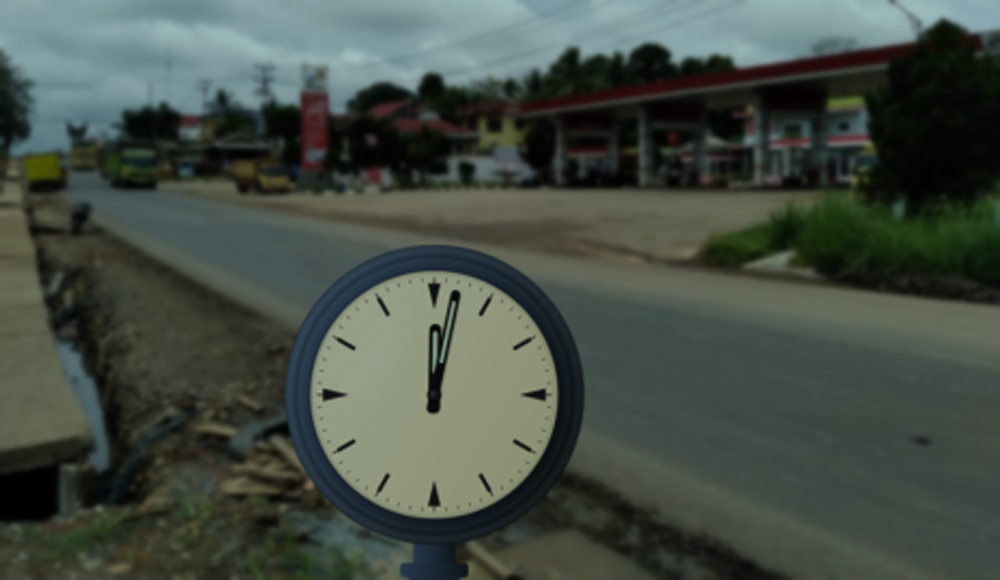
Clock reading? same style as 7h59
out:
12h02
